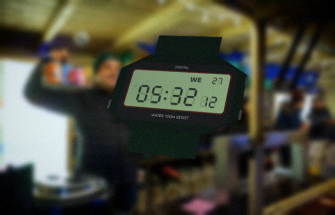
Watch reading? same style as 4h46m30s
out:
5h32m12s
